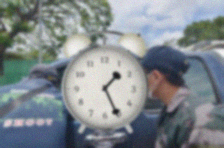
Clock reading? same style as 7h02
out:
1h26
